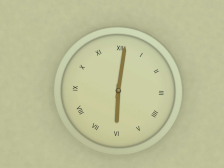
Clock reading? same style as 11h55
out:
6h01
